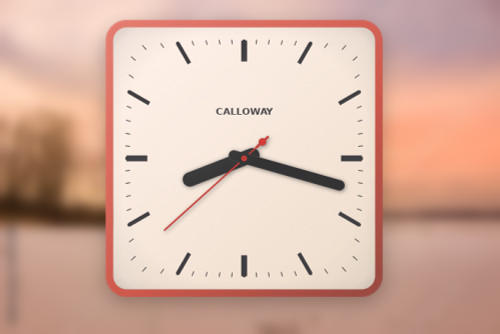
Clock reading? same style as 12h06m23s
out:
8h17m38s
